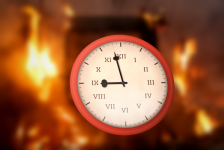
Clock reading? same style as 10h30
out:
8h58
